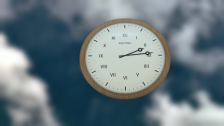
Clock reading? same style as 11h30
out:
2h14
